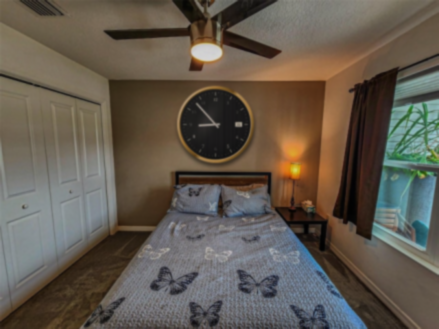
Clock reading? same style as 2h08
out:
8h53
